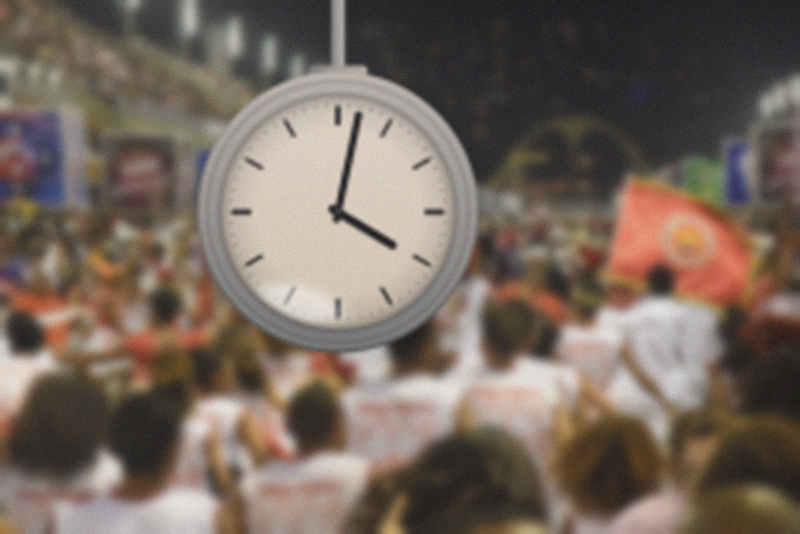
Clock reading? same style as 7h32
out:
4h02
